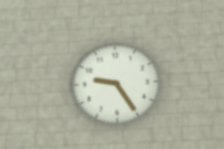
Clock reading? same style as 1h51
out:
9h25
